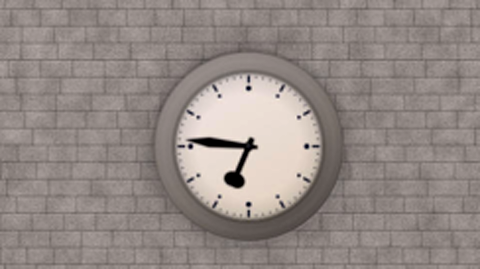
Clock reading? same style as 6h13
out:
6h46
